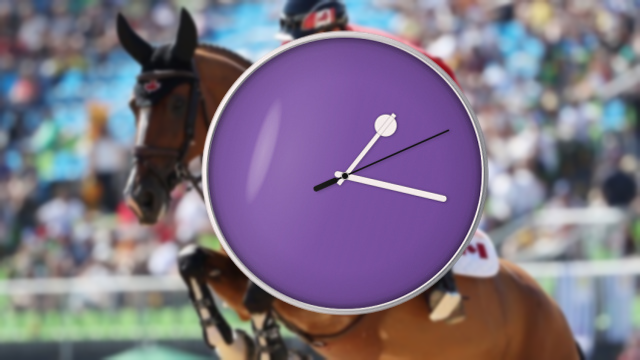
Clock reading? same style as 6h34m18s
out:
1h17m11s
